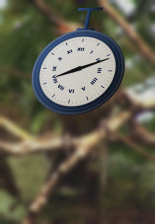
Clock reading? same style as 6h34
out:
8h11
